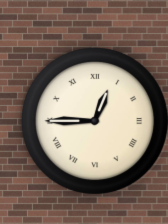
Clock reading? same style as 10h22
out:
12h45
